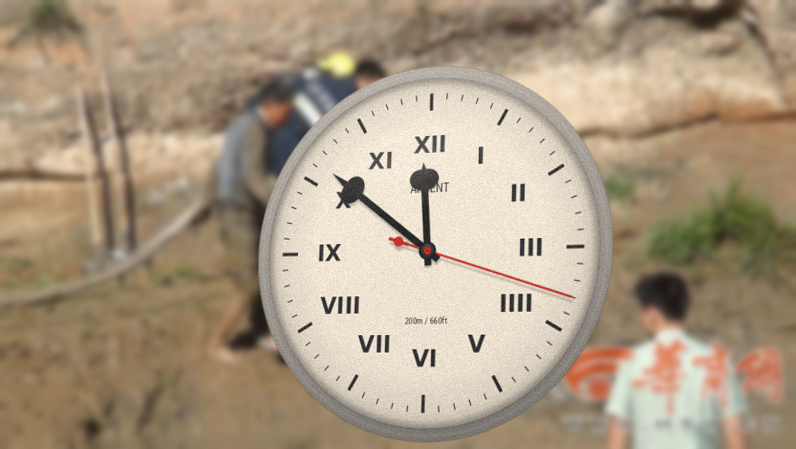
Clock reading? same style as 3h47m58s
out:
11h51m18s
